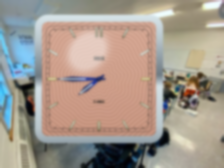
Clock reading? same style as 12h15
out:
7h45
